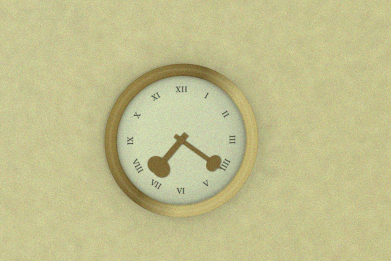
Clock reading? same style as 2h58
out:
7h21
